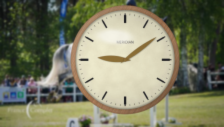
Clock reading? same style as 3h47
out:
9h09
